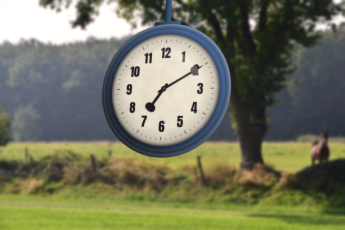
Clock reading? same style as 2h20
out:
7h10
